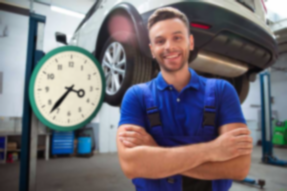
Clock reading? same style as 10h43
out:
3h37
